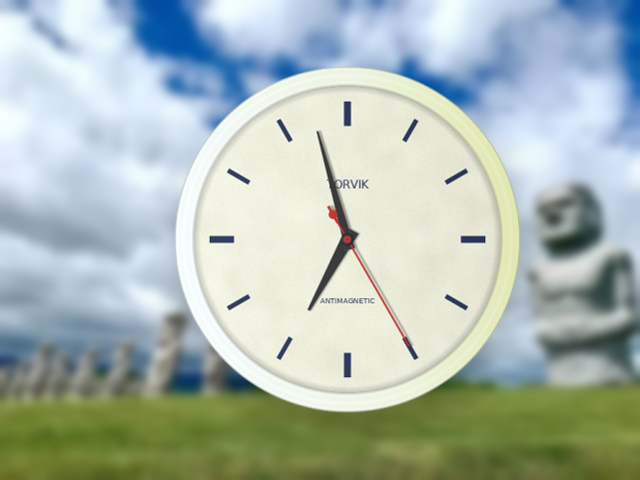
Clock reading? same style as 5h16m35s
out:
6h57m25s
